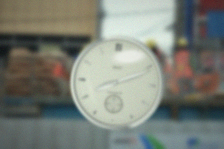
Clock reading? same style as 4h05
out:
8h11
